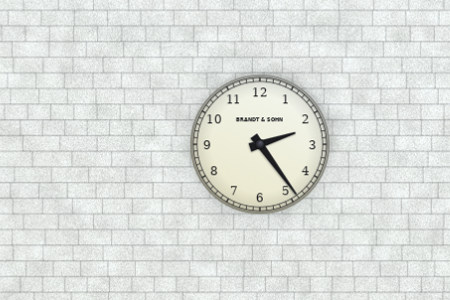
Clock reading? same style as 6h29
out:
2h24
